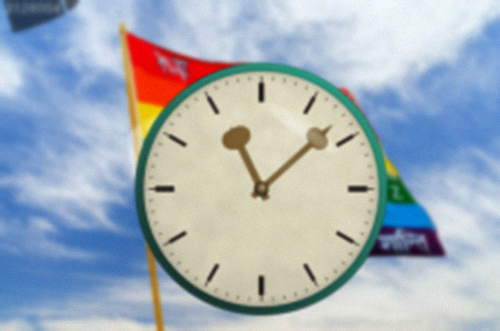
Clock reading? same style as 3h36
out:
11h08
